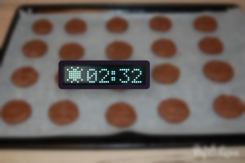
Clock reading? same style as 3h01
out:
2h32
